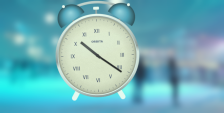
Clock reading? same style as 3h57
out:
10h21
